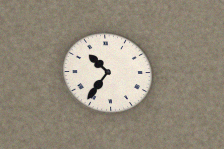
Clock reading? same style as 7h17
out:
10h36
